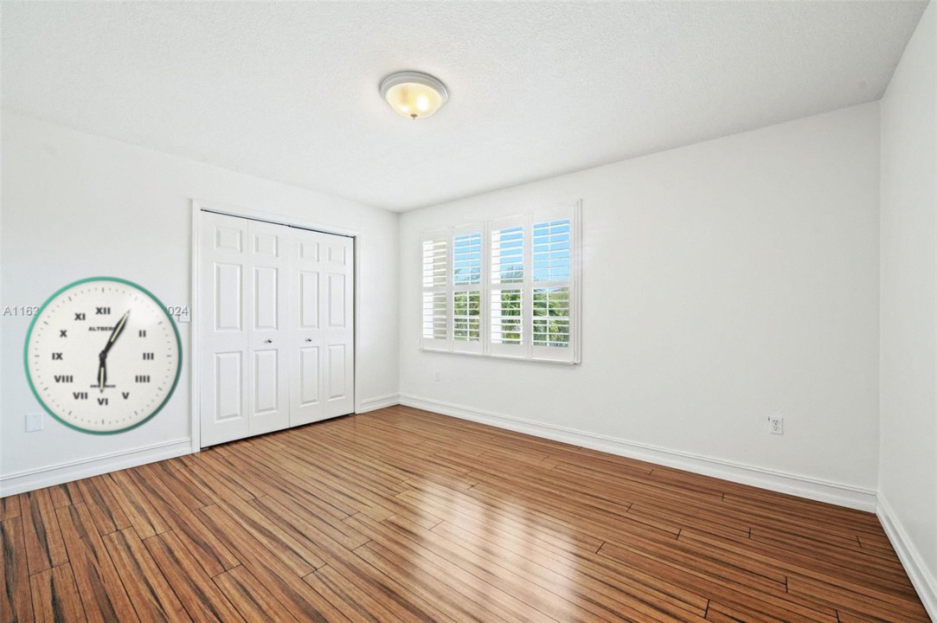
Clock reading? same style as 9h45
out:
6h05
